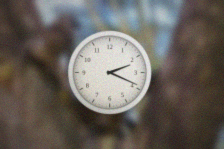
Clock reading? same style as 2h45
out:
2h19
